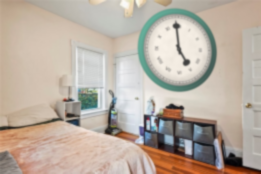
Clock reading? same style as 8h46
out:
4h59
